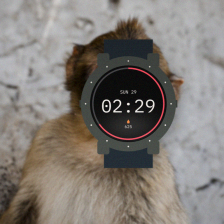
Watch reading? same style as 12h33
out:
2h29
